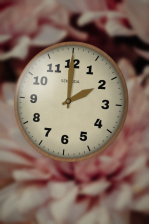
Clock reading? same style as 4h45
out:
2h00
